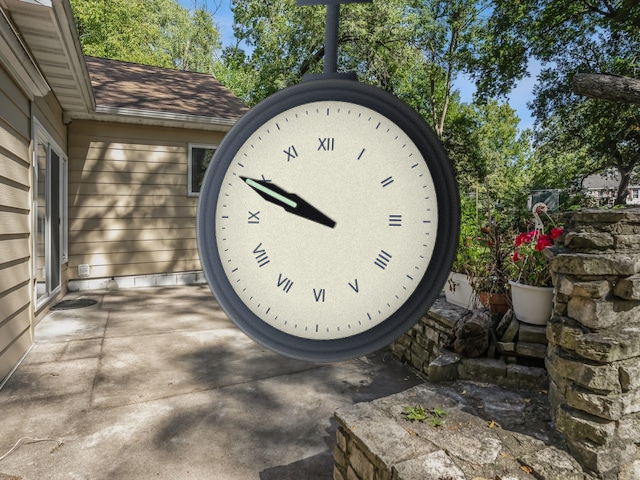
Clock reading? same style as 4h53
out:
9h49
